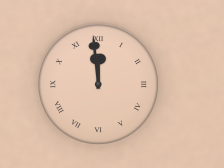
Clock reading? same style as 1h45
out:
11h59
